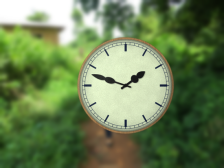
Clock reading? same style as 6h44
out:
1h48
